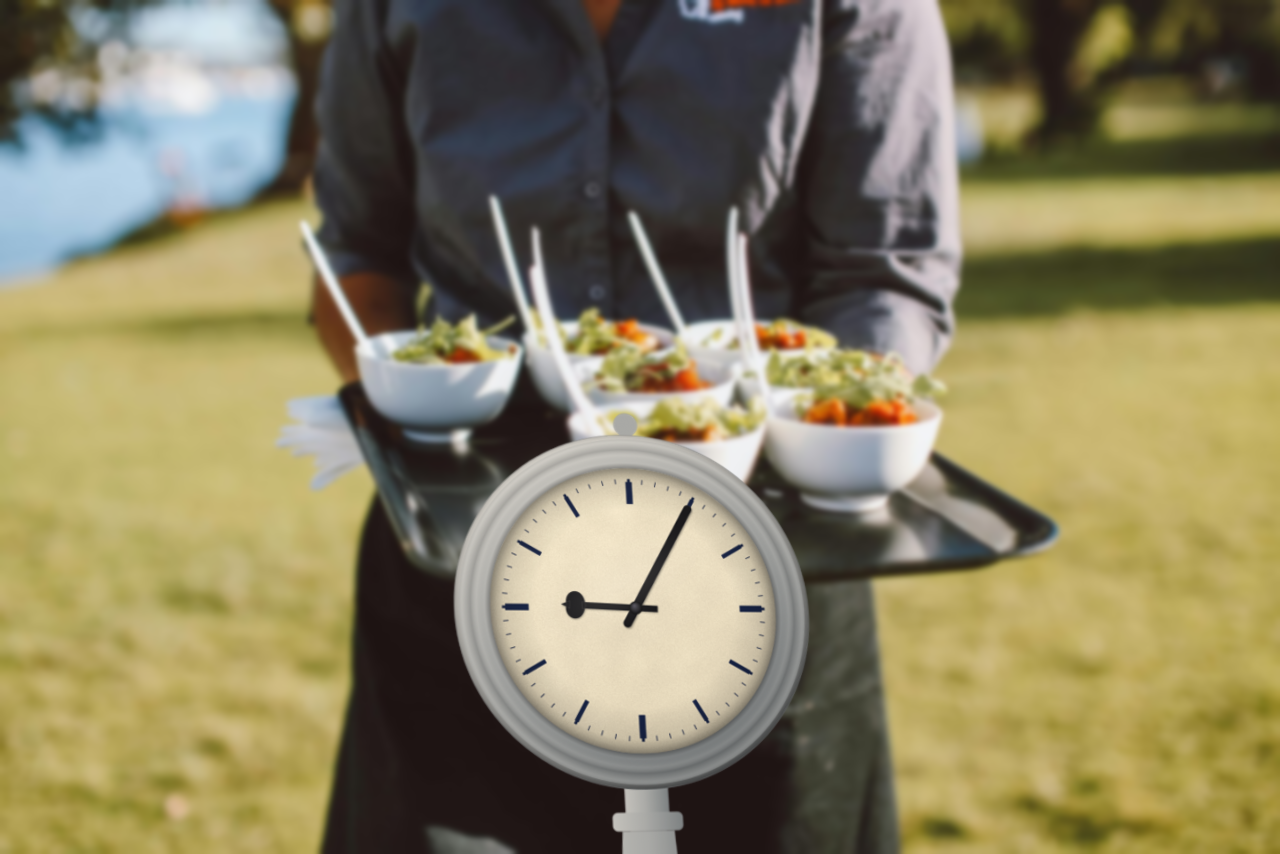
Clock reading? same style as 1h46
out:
9h05
